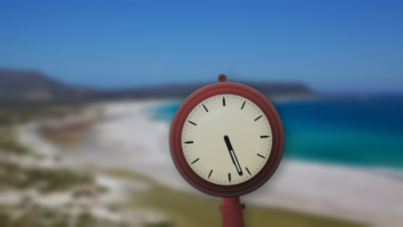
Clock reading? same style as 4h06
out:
5h27
